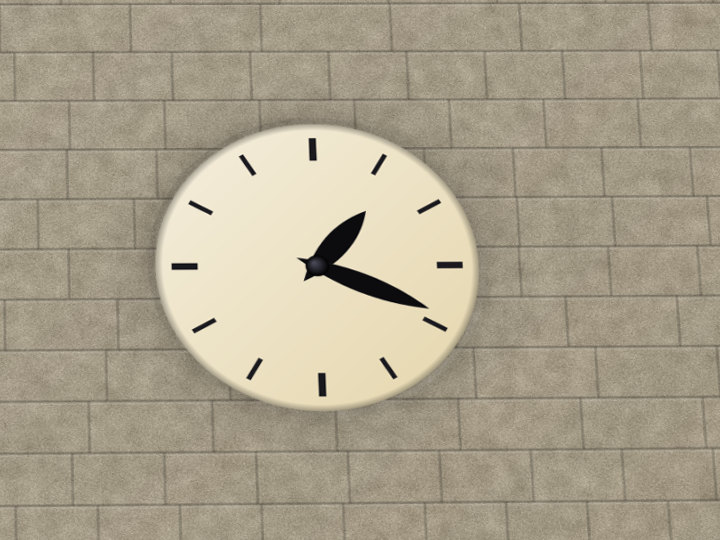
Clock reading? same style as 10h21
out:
1h19
